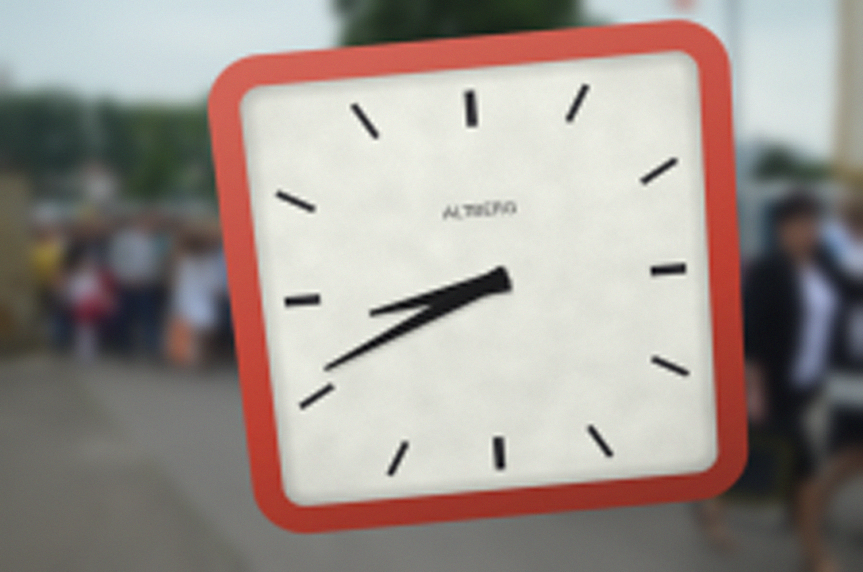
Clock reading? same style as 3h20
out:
8h41
